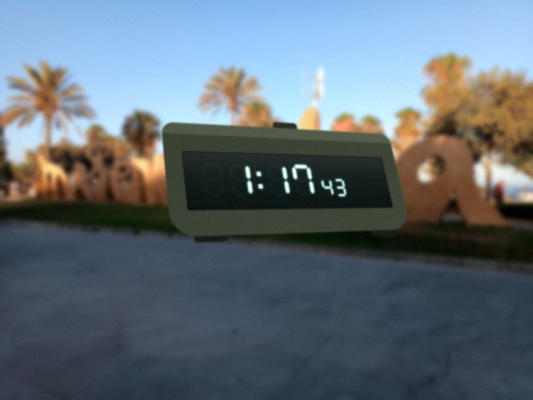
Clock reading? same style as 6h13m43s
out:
1h17m43s
